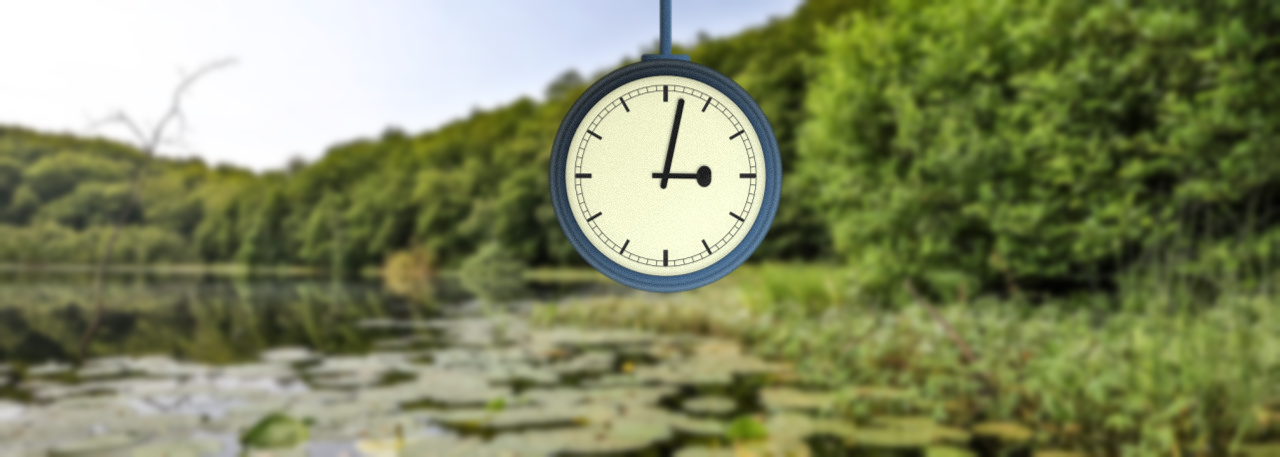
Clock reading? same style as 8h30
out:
3h02
